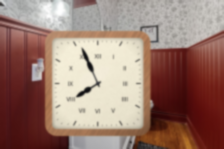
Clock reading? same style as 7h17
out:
7h56
